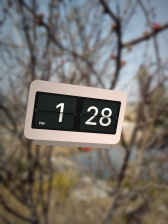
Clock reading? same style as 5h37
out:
1h28
